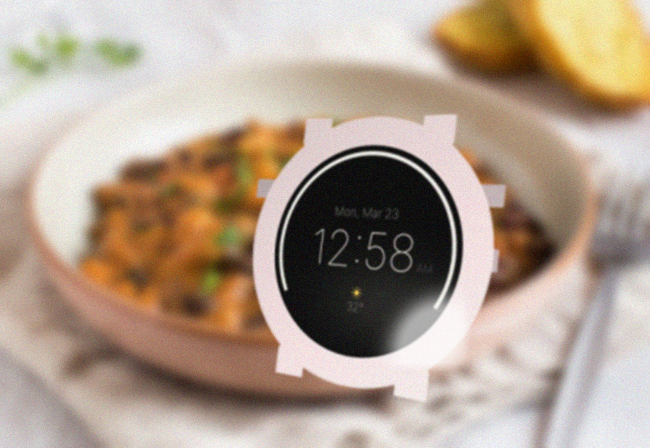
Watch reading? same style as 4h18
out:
12h58
